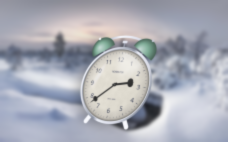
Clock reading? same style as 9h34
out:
2h38
